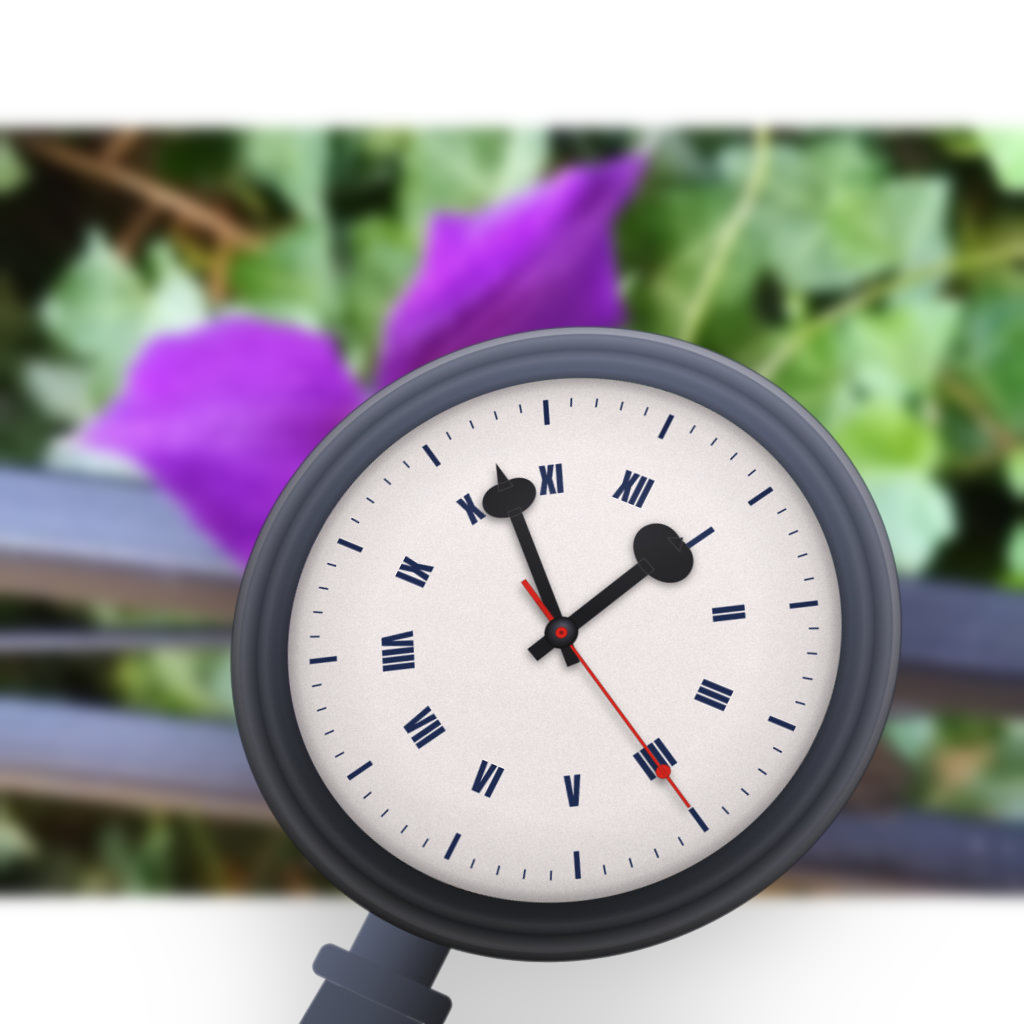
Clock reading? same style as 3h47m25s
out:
12h52m20s
